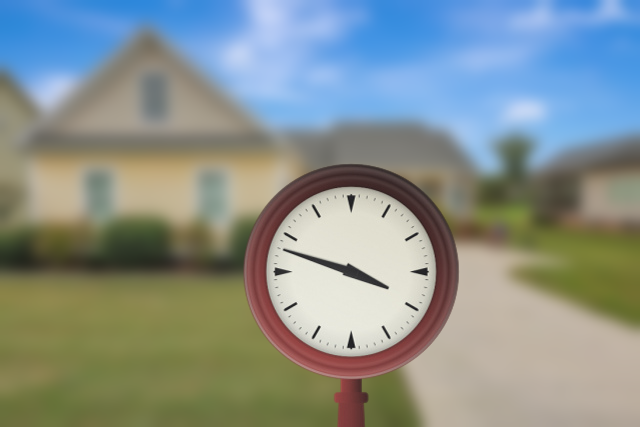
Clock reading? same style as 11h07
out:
3h48
